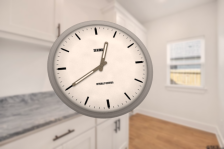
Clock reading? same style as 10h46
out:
12h40
